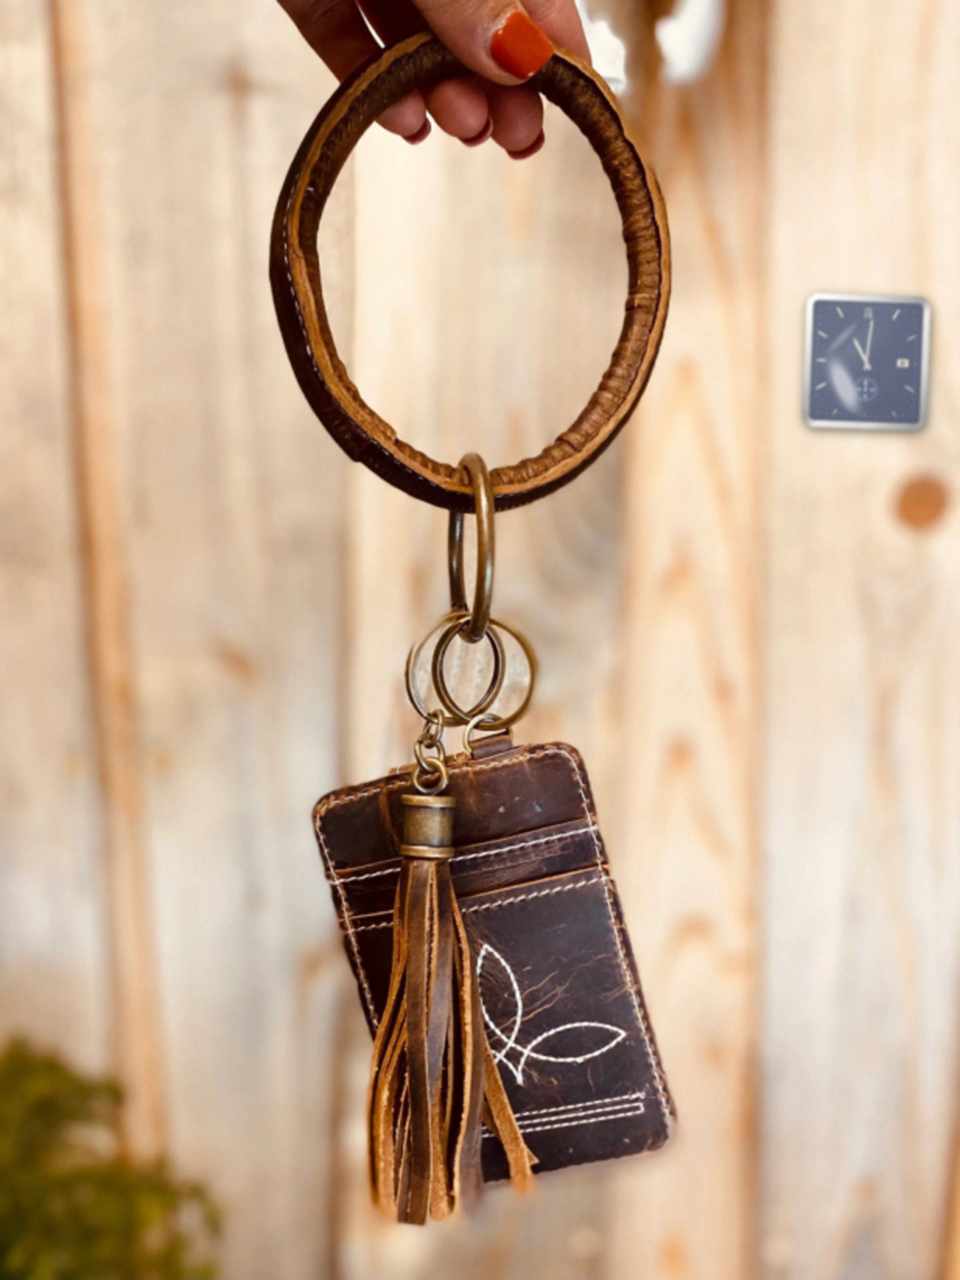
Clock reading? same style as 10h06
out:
11h01
